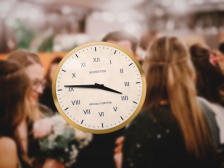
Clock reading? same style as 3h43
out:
3h46
